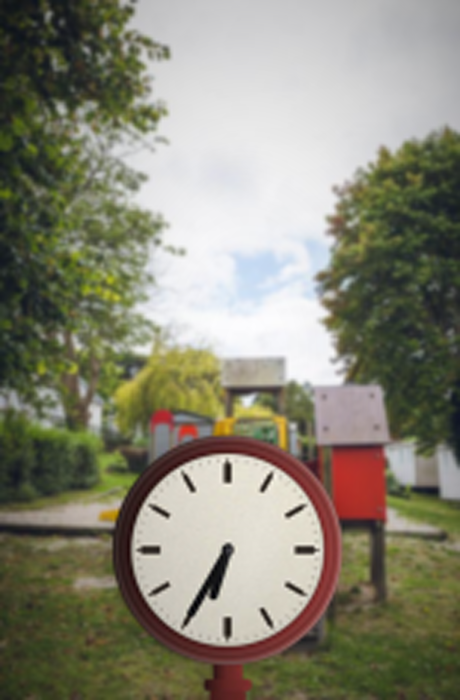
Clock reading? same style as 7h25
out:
6h35
